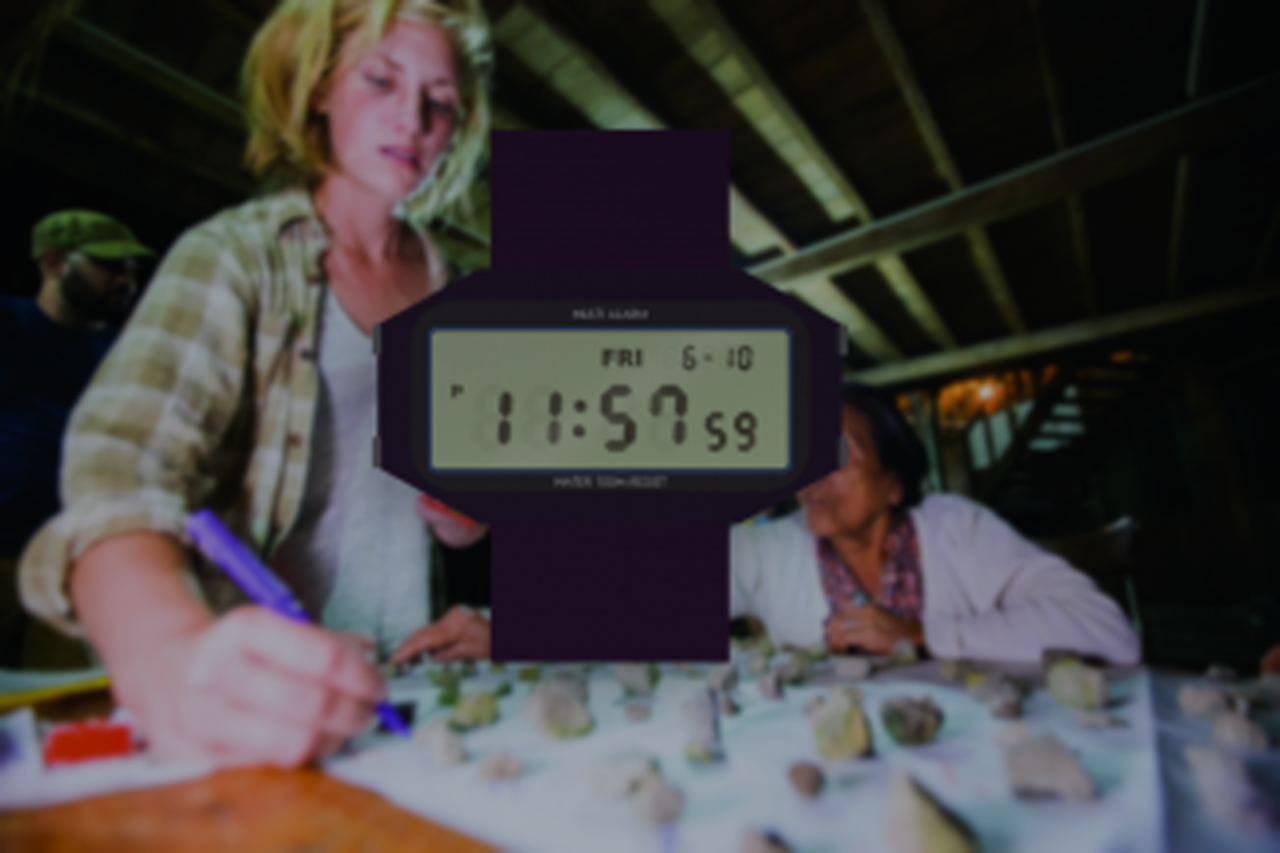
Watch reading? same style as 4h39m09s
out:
11h57m59s
